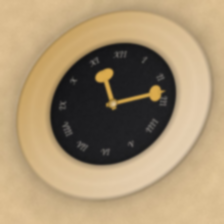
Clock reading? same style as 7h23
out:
11h13
